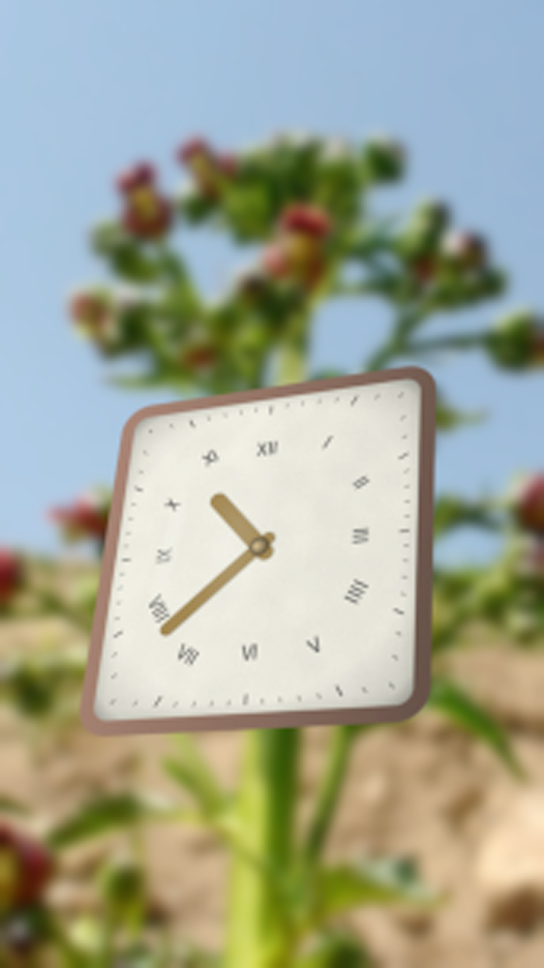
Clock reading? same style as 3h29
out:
10h38
